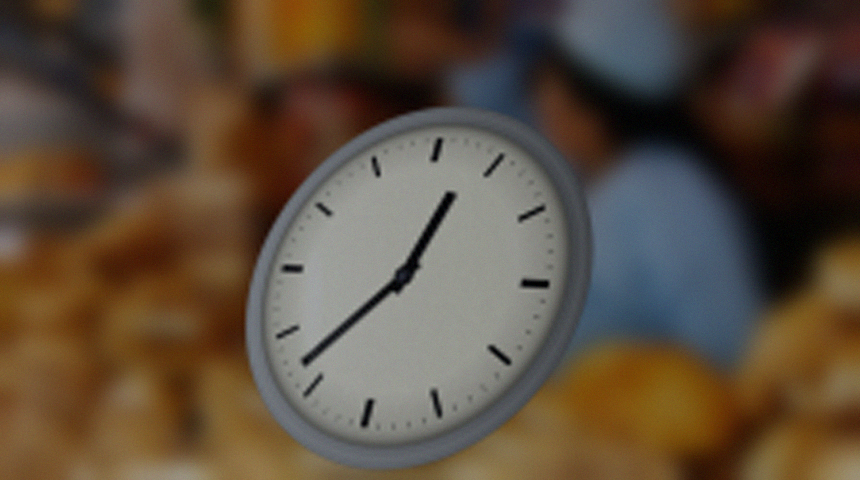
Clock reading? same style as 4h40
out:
12h37
